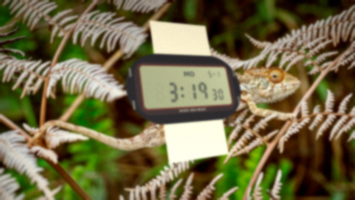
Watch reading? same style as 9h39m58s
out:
3h19m30s
